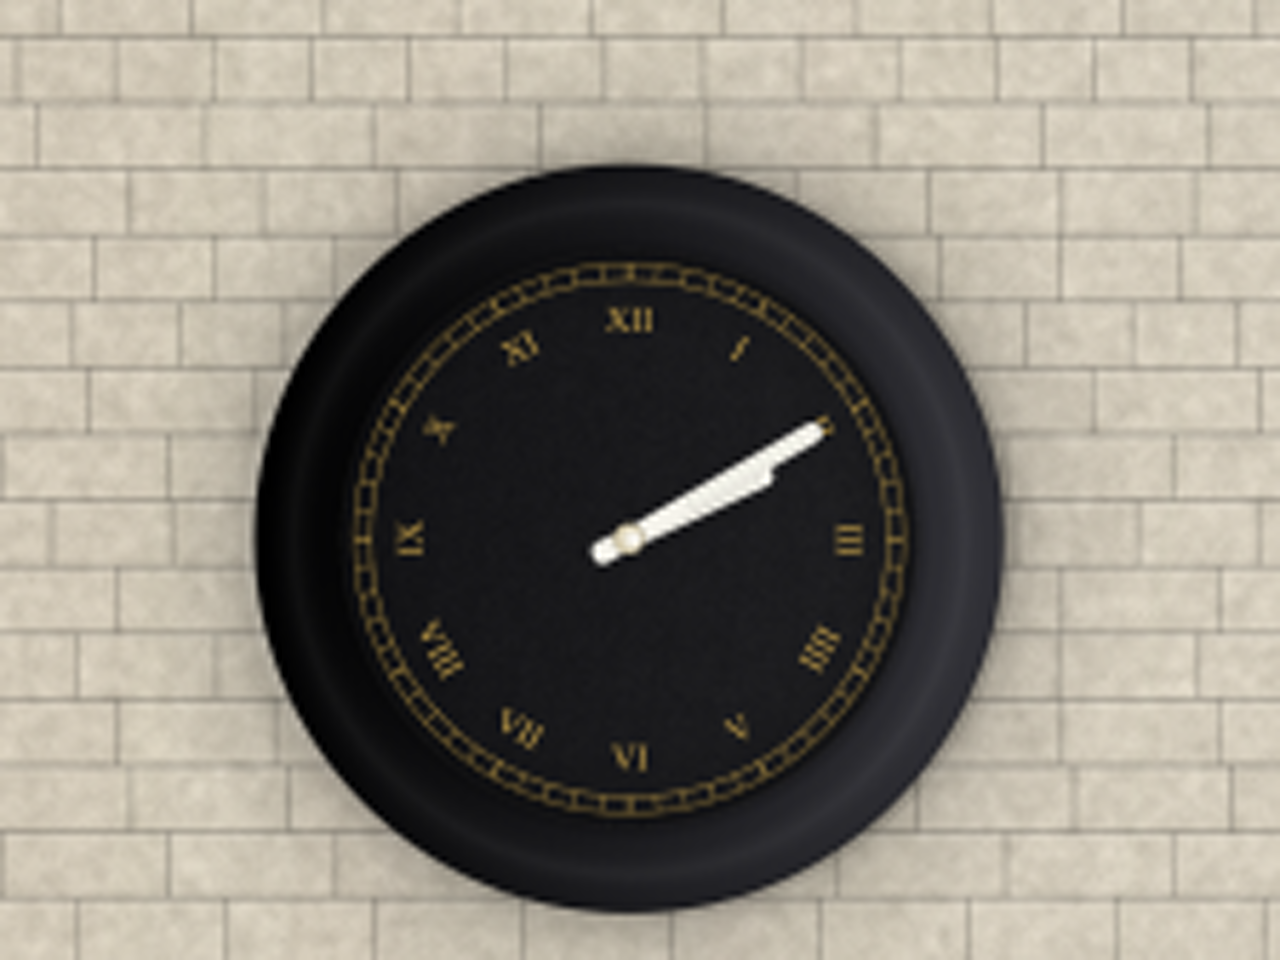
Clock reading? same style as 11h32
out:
2h10
